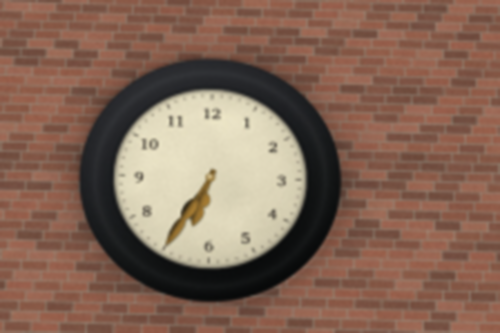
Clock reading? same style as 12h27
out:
6h35
